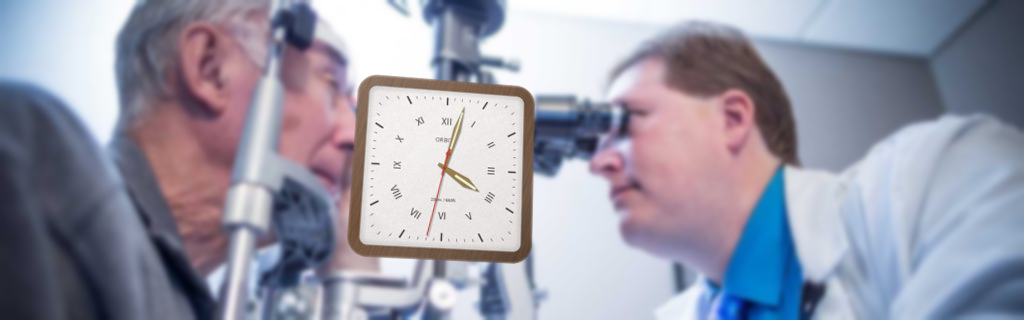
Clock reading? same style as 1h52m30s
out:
4h02m32s
